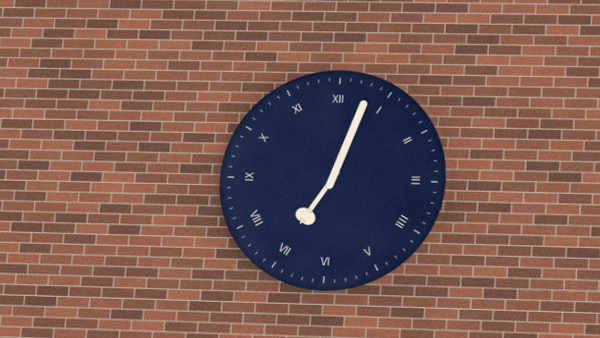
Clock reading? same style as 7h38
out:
7h03
